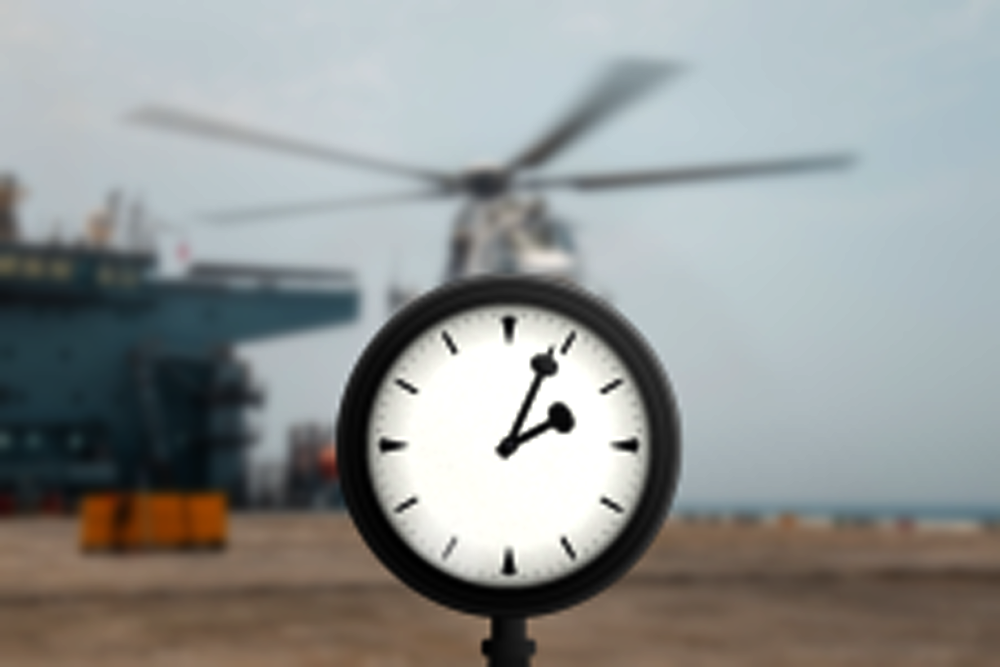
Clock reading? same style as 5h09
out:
2h04
